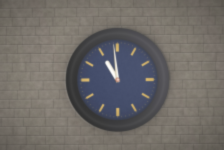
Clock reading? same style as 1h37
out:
10h59
